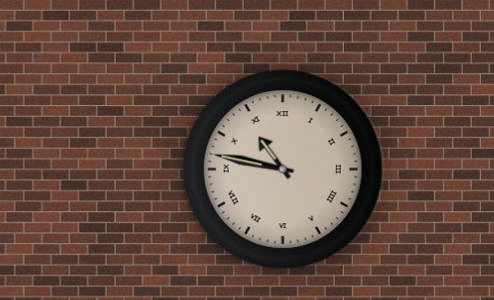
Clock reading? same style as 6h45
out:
10h47
